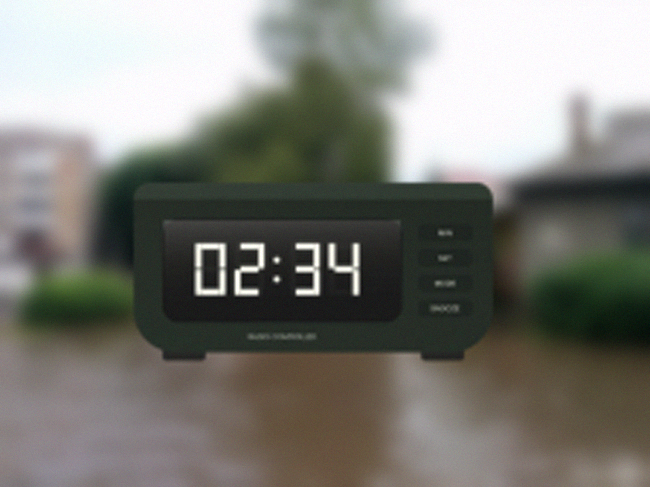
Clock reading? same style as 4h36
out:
2h34
